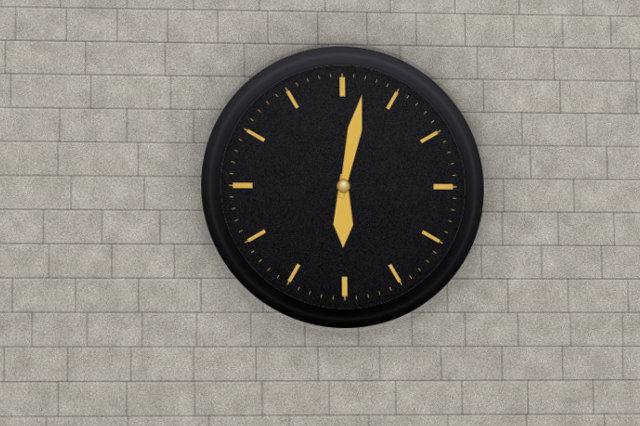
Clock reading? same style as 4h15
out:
6h02
